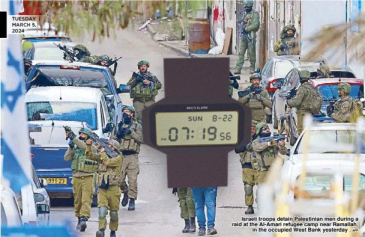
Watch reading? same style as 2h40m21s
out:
7h19m56s
